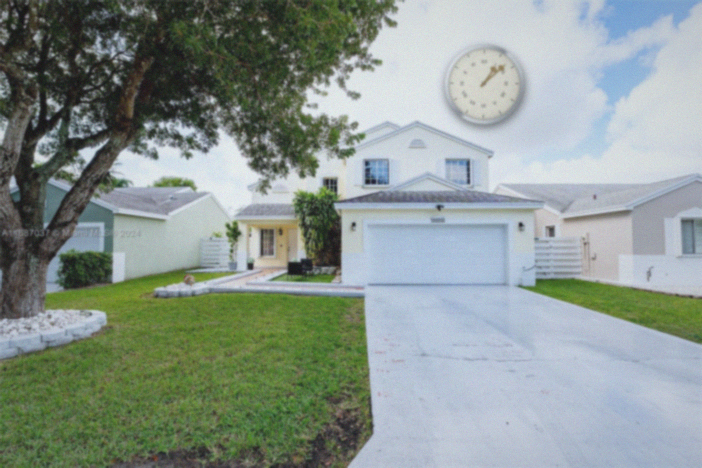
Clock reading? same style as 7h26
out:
1h08
